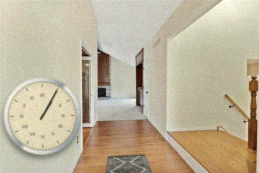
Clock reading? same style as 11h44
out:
1h05
